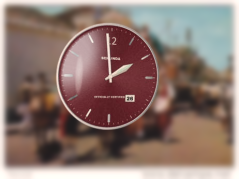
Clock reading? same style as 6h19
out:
1h59
